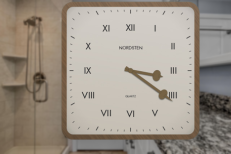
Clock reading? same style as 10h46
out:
3h21
